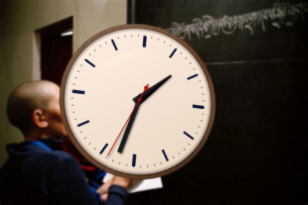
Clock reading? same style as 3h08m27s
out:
1h32m34s
